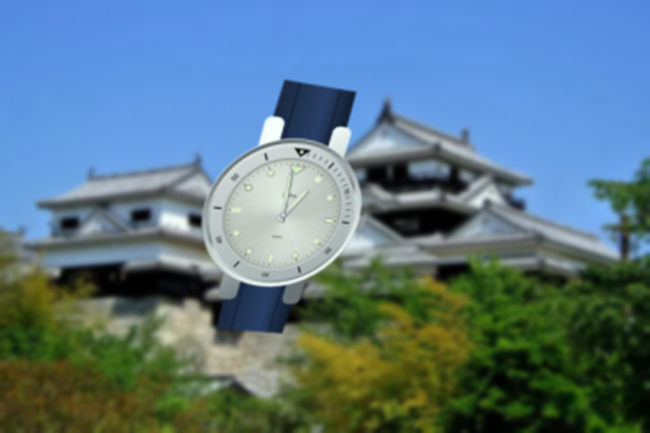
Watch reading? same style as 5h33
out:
12h59
